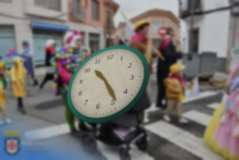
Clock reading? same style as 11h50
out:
10h24
